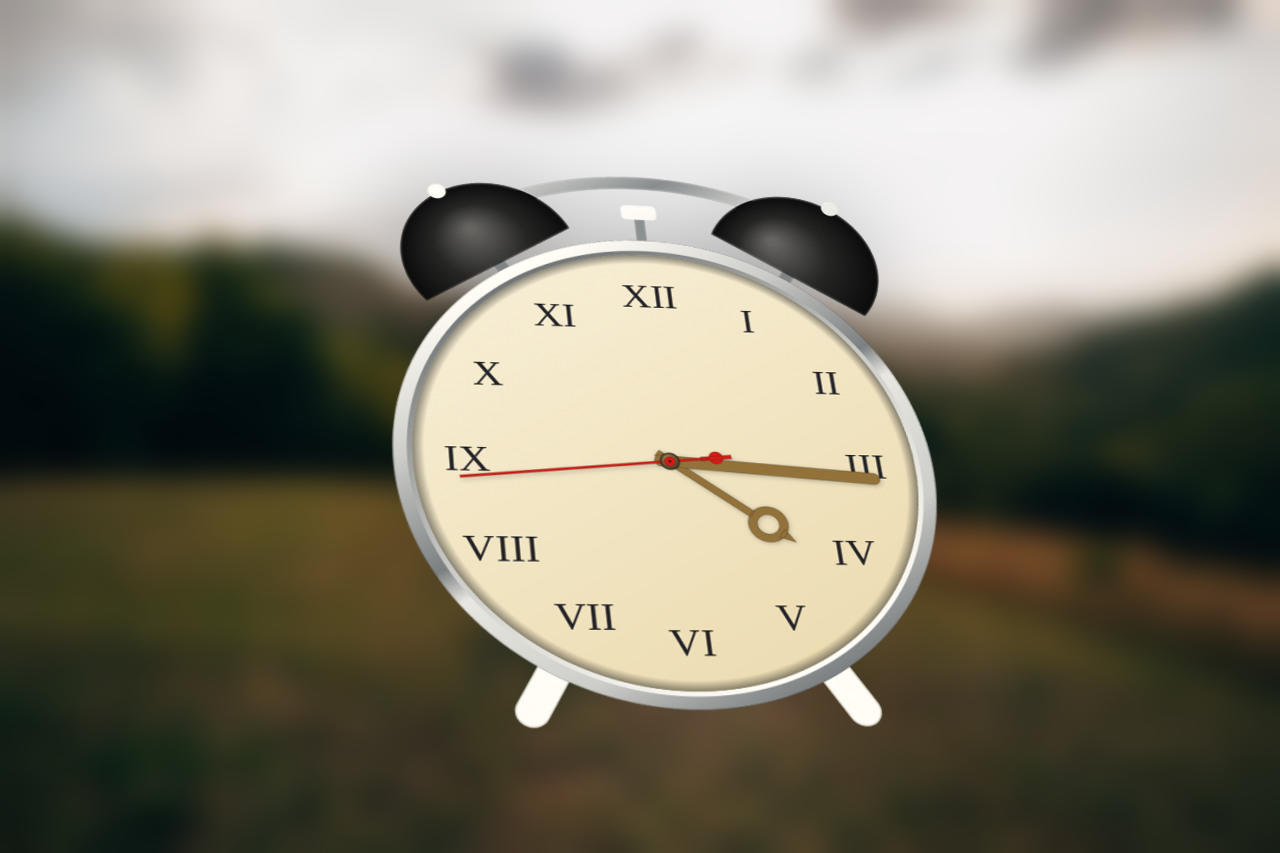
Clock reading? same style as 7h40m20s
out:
4h15m44s
